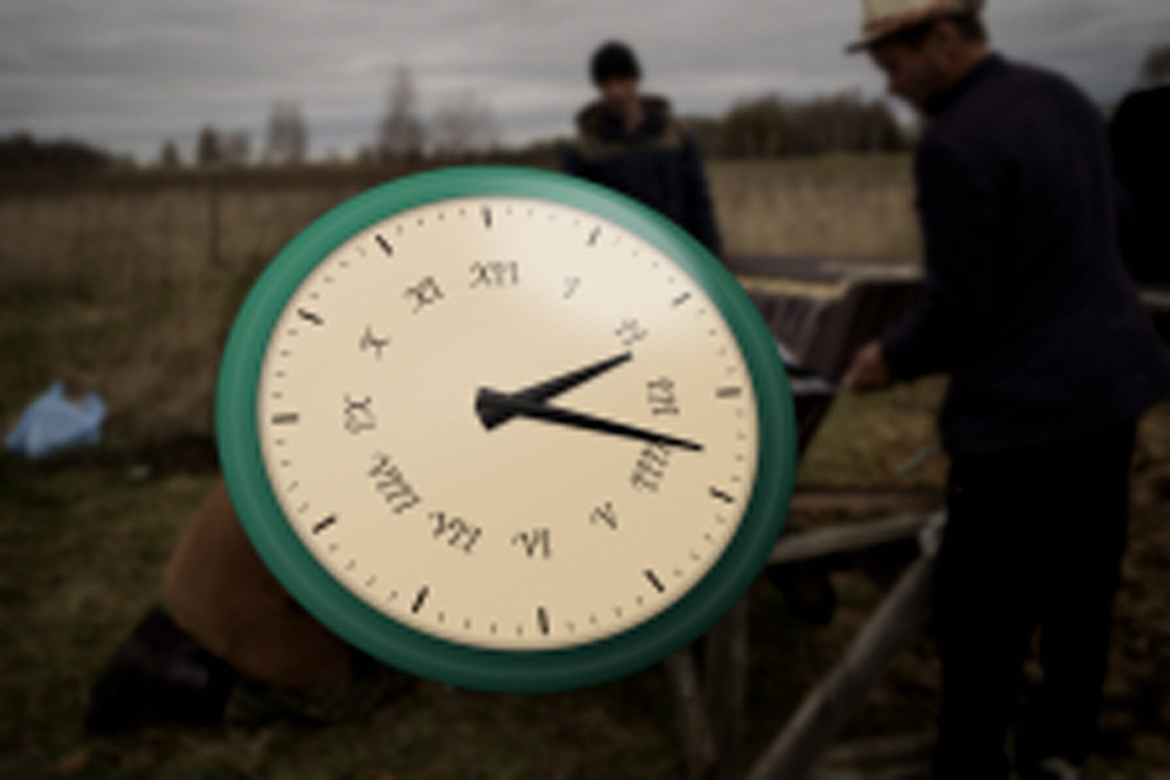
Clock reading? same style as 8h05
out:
2h18
